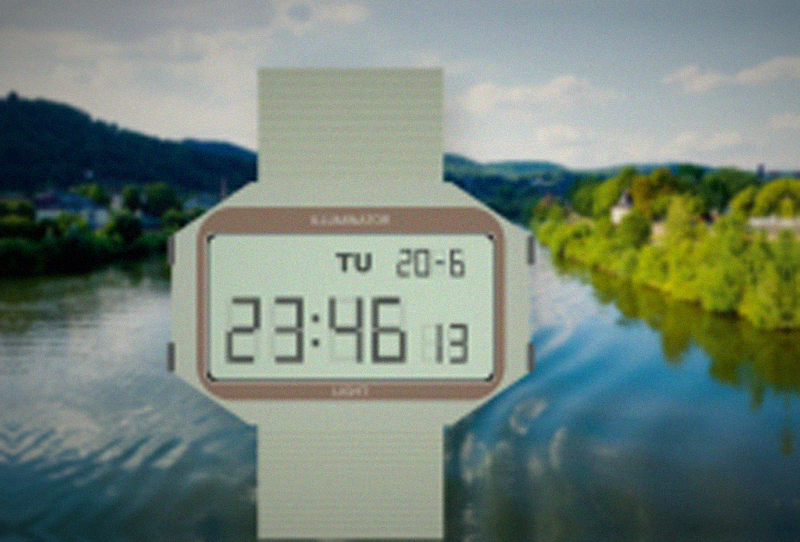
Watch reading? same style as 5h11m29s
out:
23h46m13s
